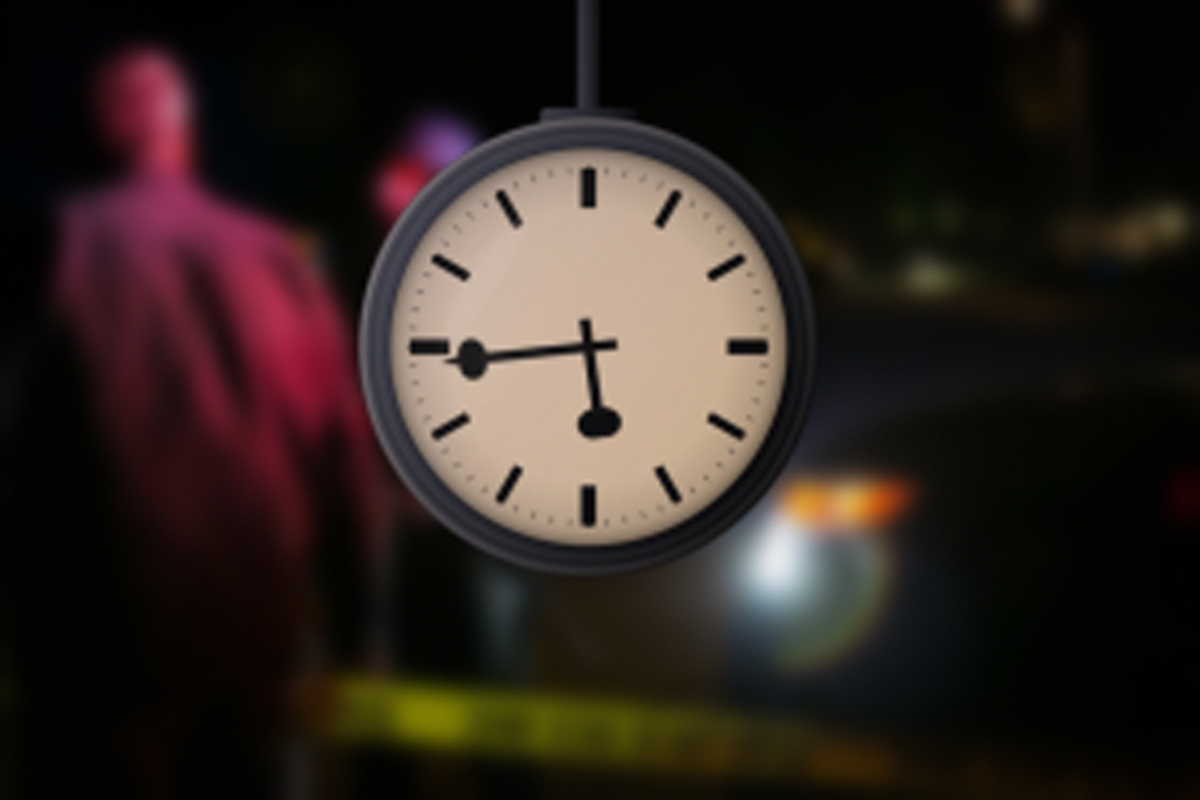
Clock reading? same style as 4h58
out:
5h44
